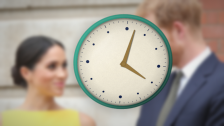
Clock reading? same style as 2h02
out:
4h02
